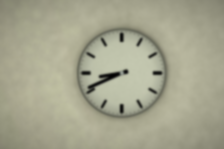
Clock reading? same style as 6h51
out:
8h41
